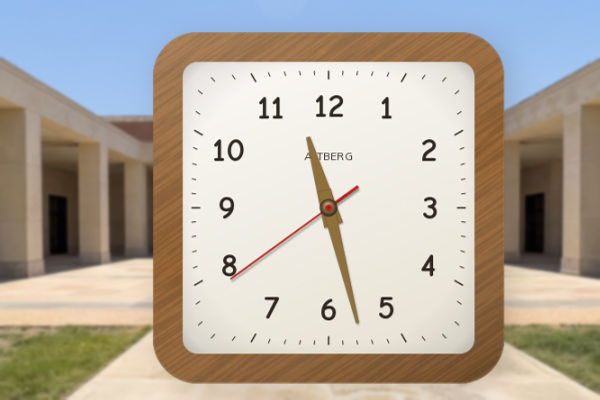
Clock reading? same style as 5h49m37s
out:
11h27m39s
